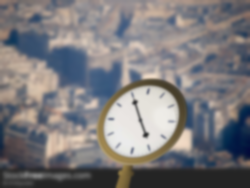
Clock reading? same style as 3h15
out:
4h55
